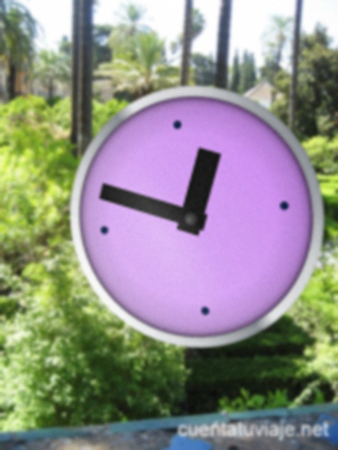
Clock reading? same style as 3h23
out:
12h49
